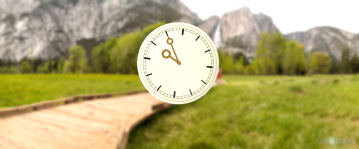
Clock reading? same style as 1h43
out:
9h55
